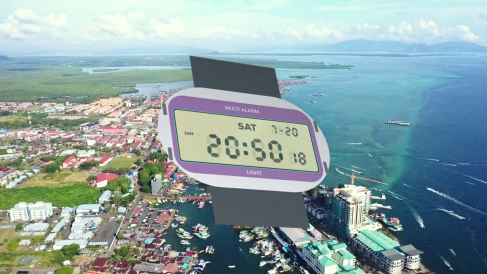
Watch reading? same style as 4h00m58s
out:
20h50m18s
